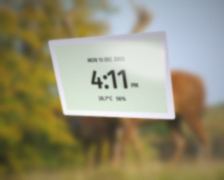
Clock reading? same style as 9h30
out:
4h11
